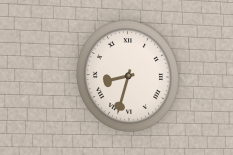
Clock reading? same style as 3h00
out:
8h33
